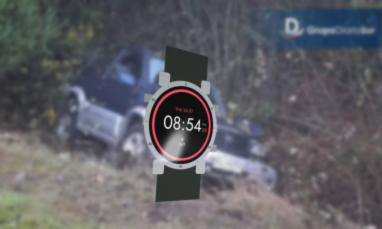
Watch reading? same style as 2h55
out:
8h54
